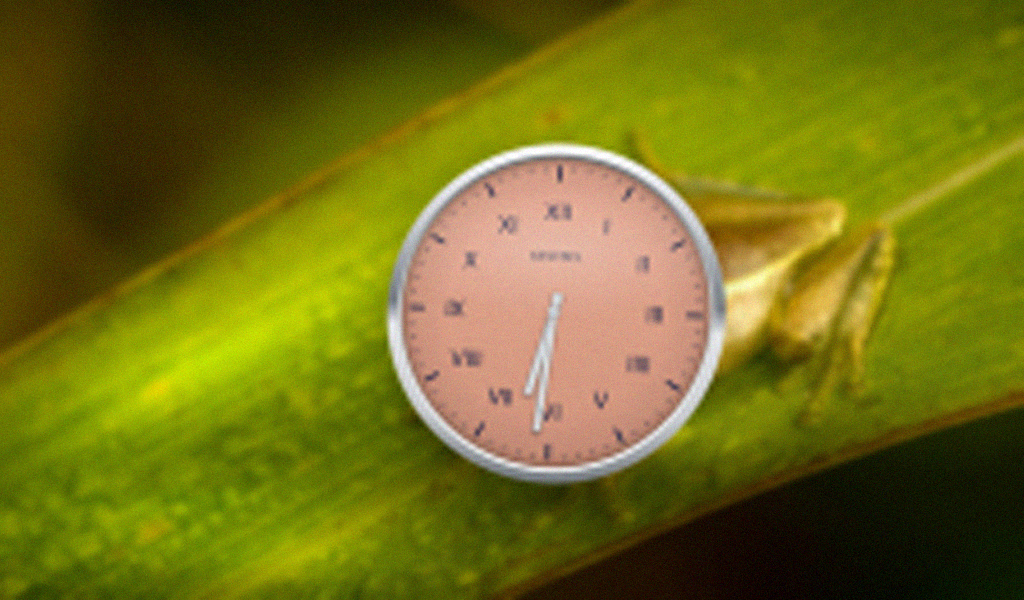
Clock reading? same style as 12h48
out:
6h31
